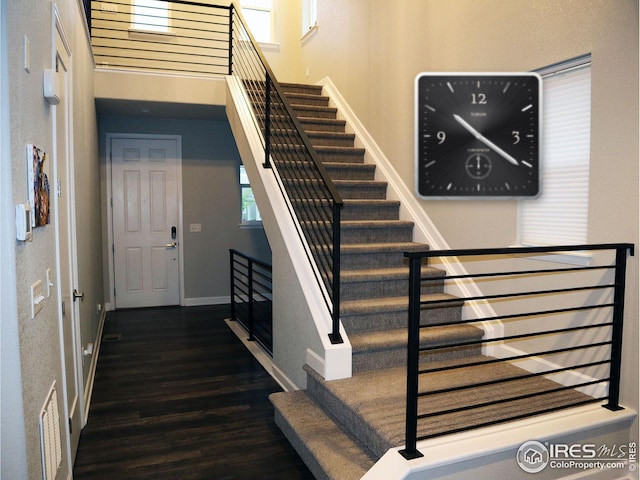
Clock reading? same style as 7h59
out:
10h21
